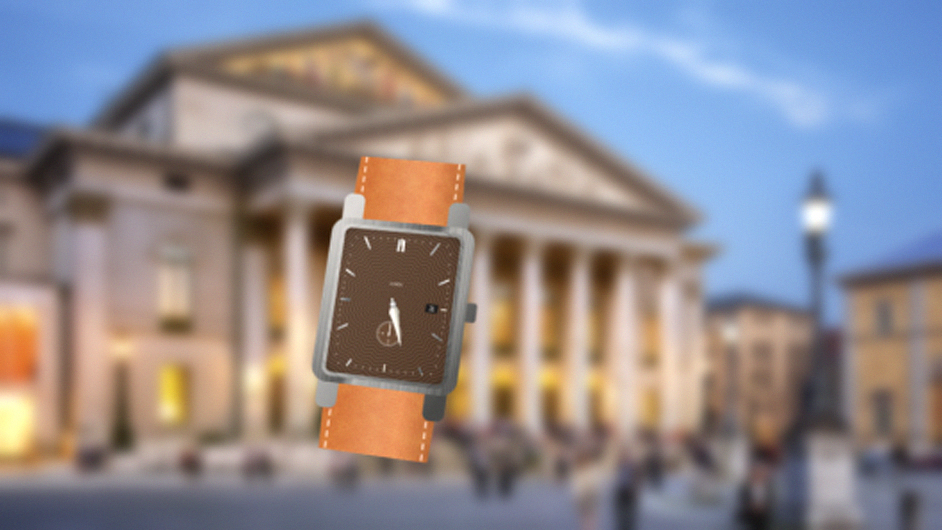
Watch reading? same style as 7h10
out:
5h27
